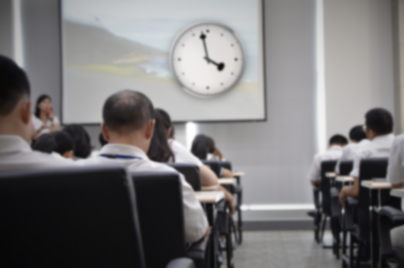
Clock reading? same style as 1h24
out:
3h58
